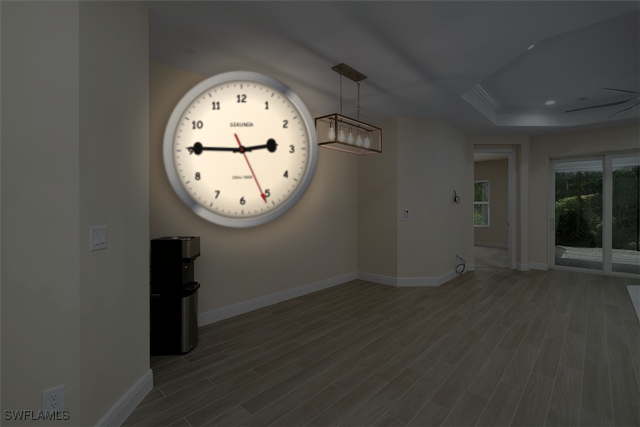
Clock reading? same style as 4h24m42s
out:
2h45m26s
